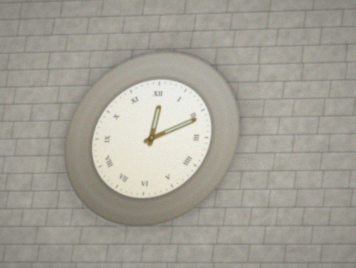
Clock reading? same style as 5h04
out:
12h11
